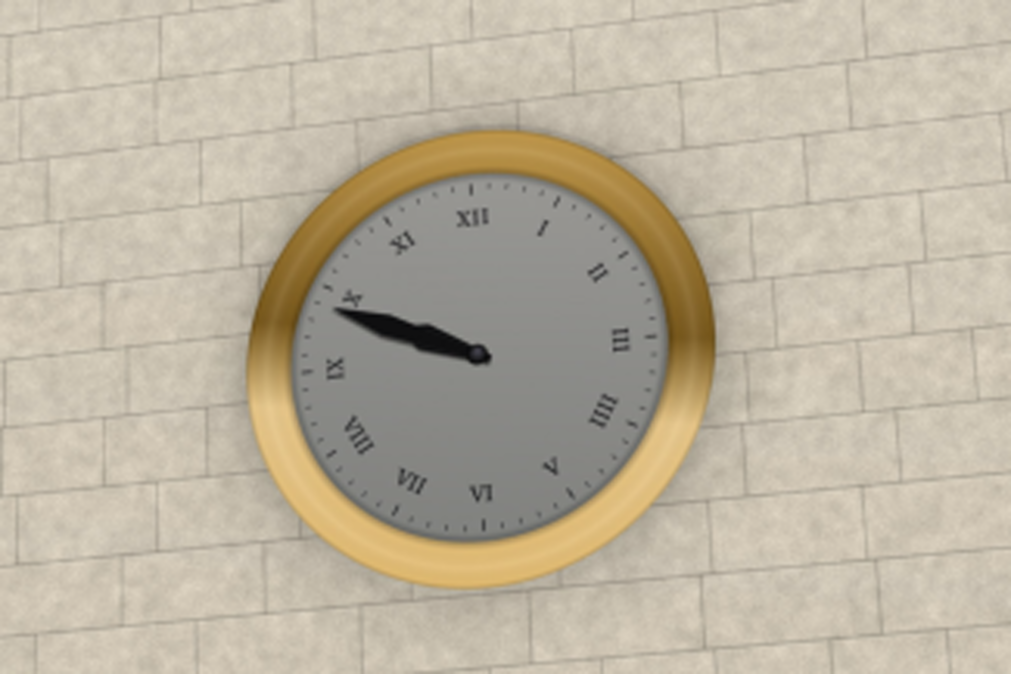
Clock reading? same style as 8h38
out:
9h49
